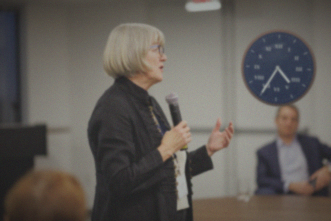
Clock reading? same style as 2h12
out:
4h35
